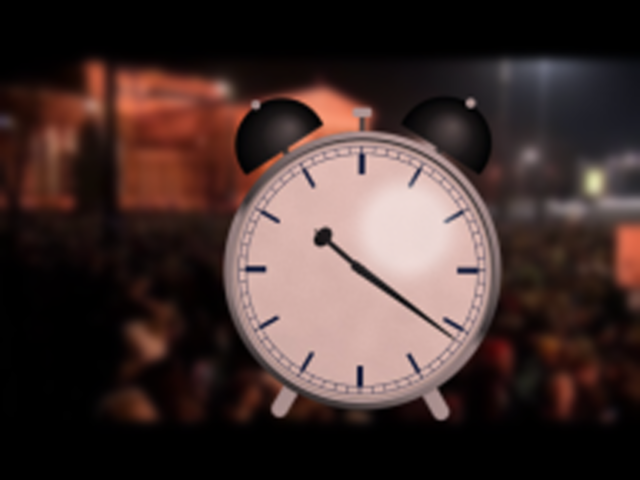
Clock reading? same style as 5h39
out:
10h21
